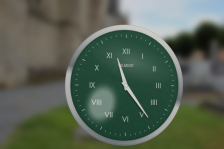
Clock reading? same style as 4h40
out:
11h24
